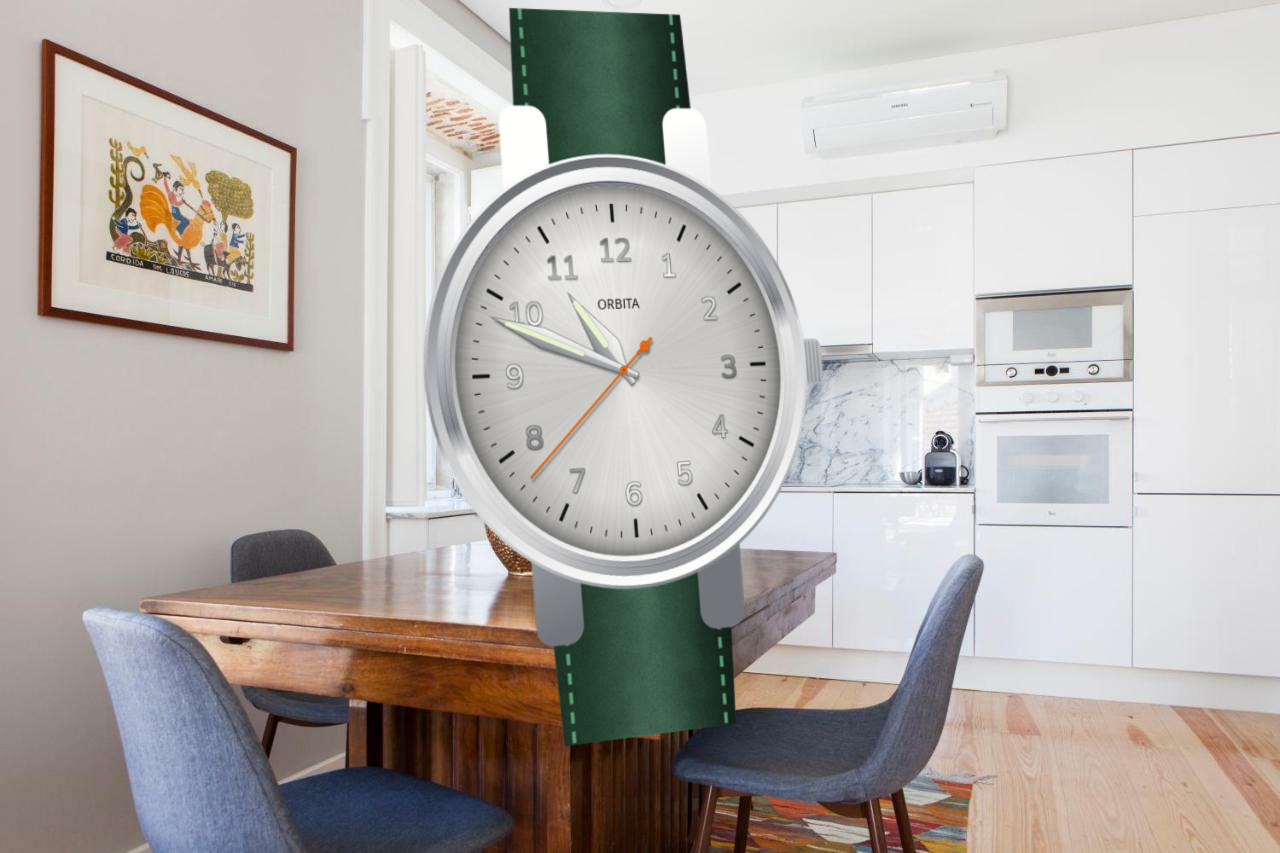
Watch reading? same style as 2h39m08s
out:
10h48m38s
